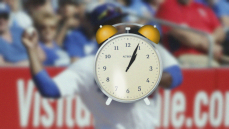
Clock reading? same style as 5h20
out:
1h04
